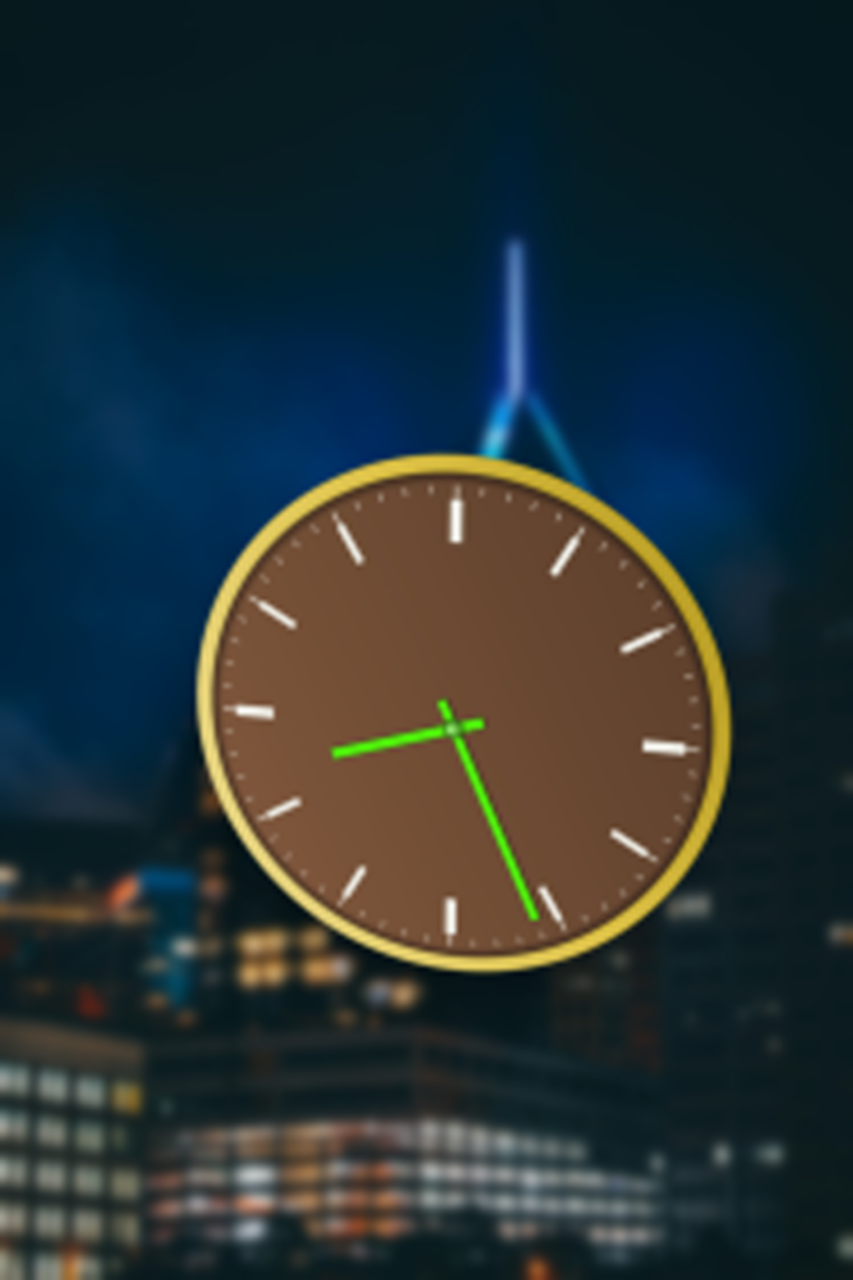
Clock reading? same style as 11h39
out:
8h26
